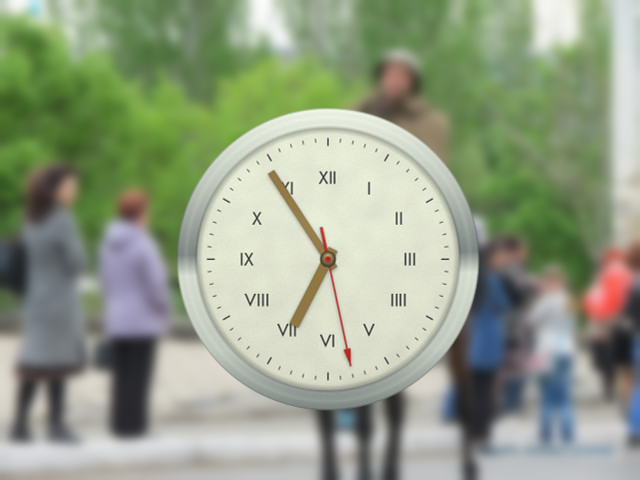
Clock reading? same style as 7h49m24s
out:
6h54m28s
